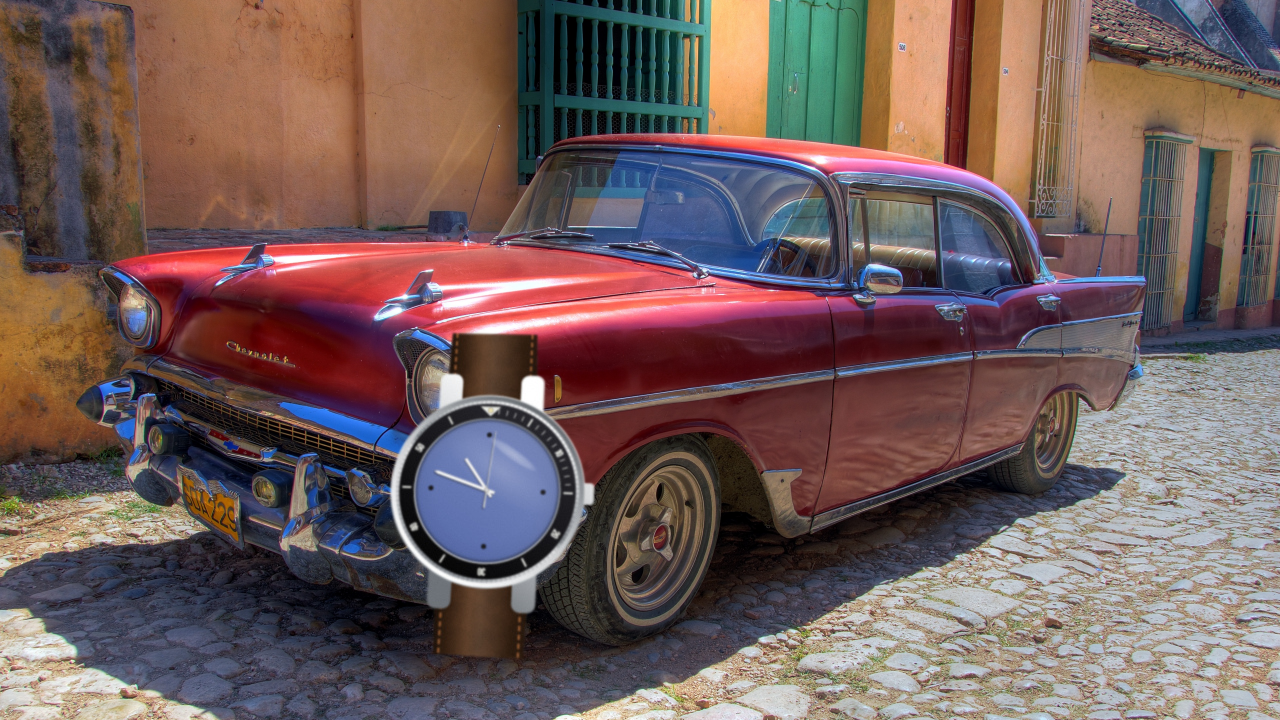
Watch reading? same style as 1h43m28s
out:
10h48m01s
